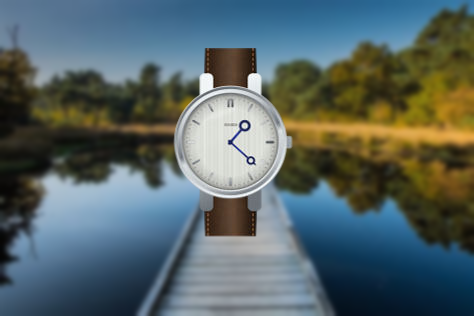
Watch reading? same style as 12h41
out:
1h22
